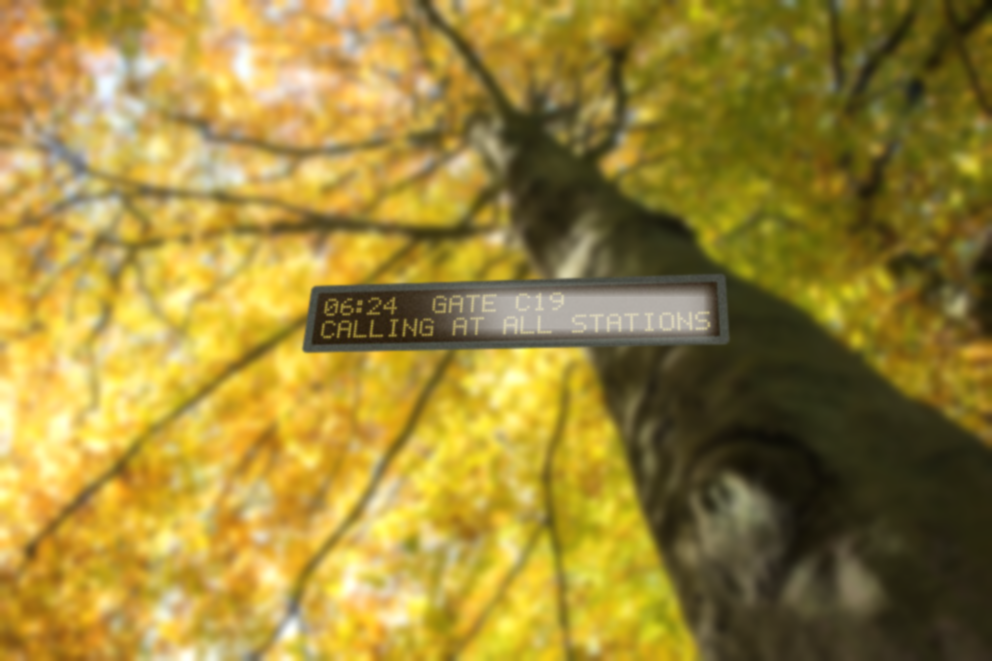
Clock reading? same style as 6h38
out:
6h24
